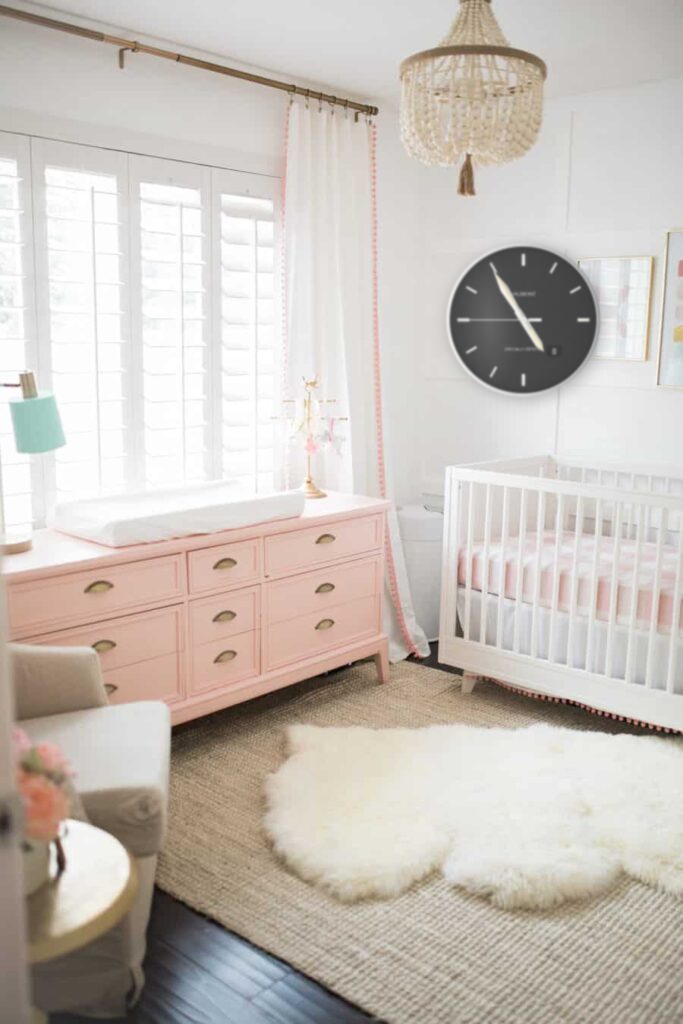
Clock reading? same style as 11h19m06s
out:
4h54m45s
